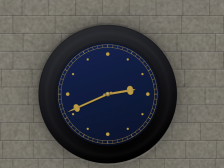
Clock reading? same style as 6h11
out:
2h41
